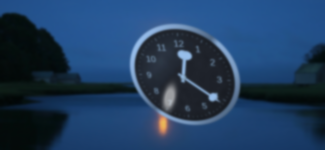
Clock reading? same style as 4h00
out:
12h21
